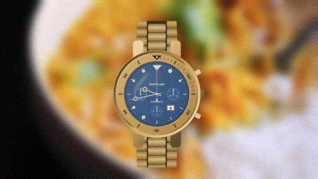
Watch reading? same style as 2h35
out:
9h43
